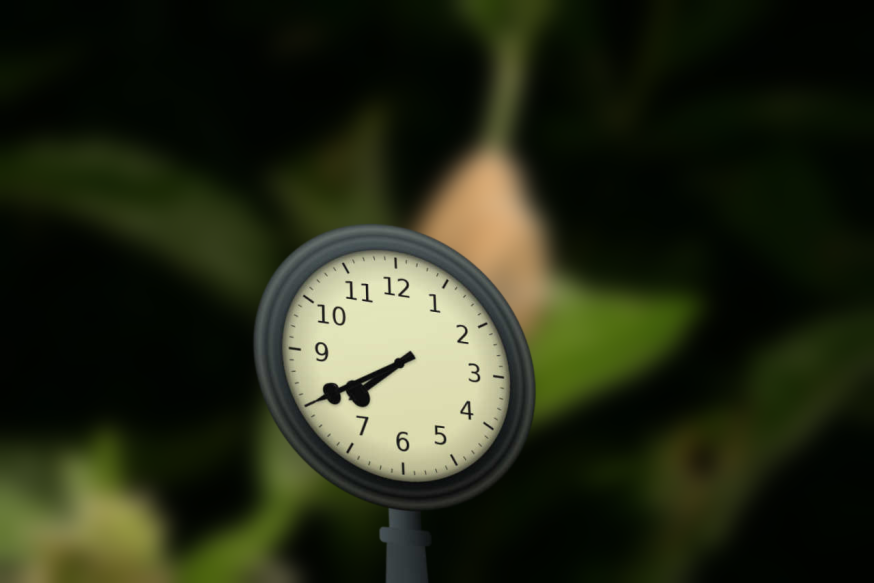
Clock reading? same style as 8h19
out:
7h40
